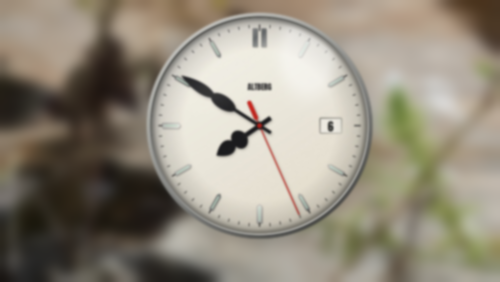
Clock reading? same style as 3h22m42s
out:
7h50m26s
